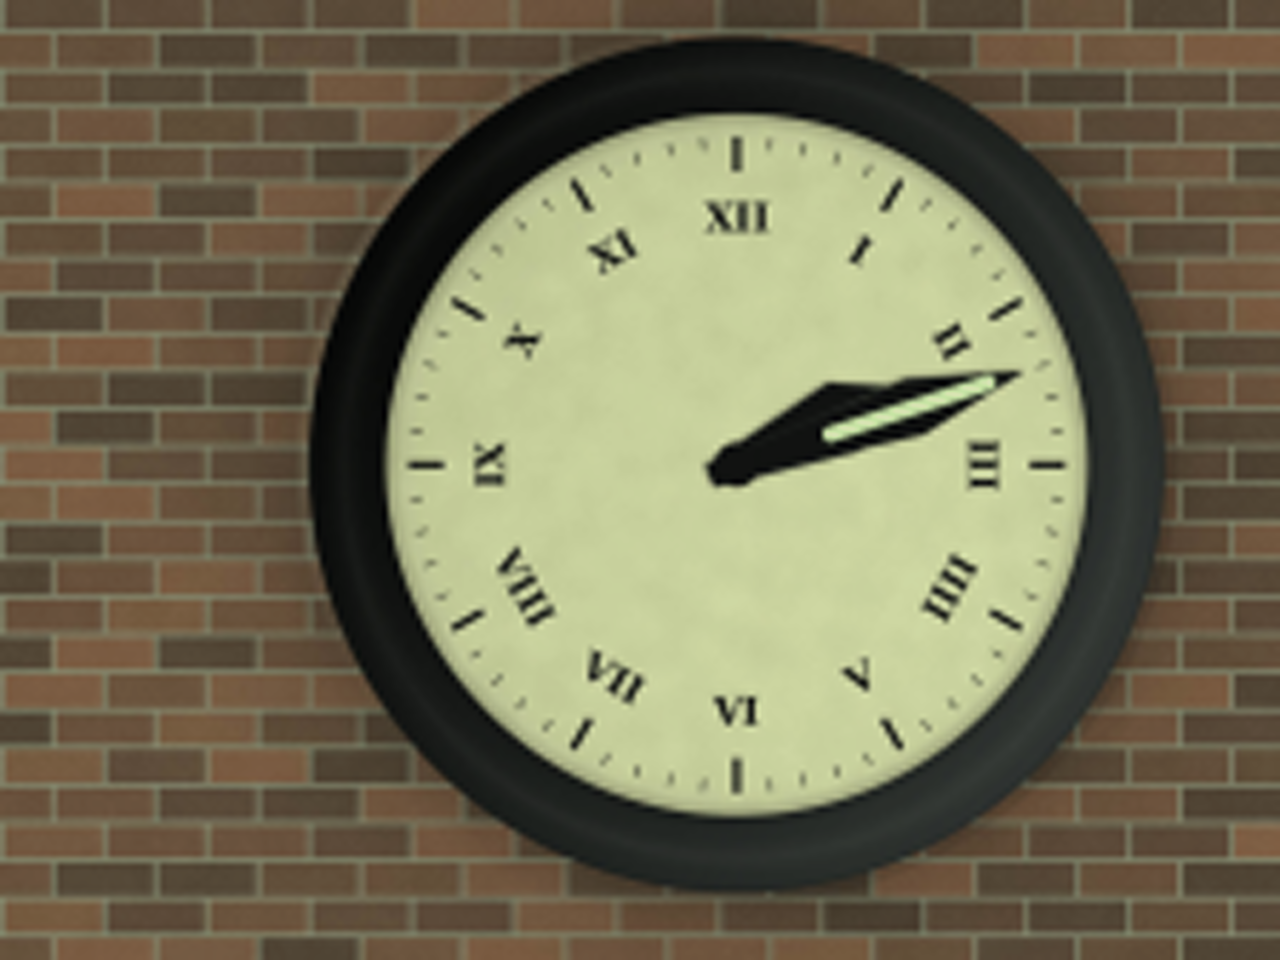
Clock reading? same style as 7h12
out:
2h12
